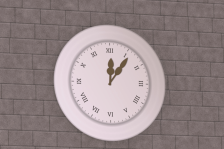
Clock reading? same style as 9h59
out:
12h06
